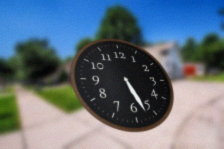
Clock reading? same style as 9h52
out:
5h27
